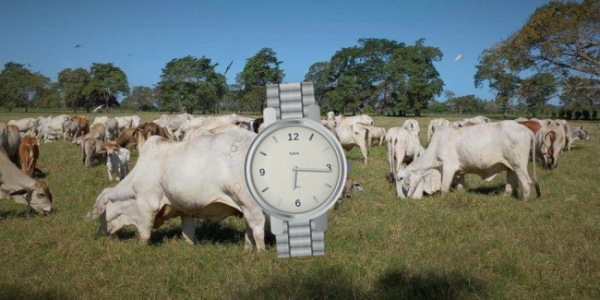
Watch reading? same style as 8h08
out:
6h16
